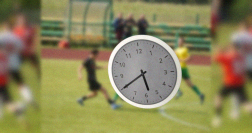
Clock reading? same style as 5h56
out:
5h40
